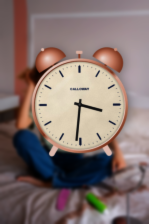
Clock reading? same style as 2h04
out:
3h31
